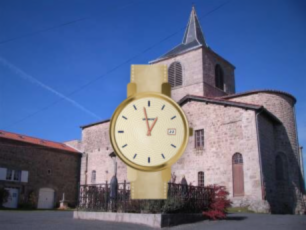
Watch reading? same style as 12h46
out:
12h58
